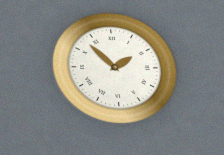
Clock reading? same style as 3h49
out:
1h53
